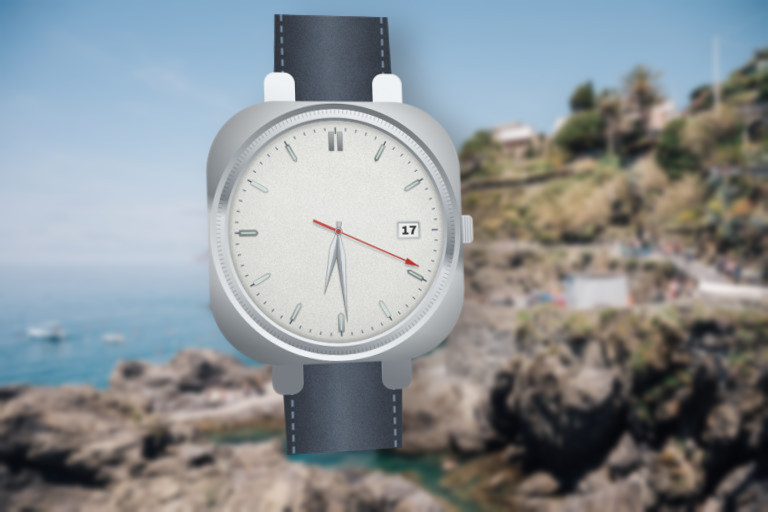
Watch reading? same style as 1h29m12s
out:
6h29m19s
